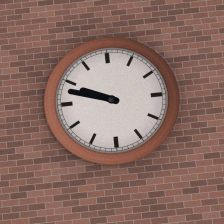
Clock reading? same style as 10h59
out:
9h48
